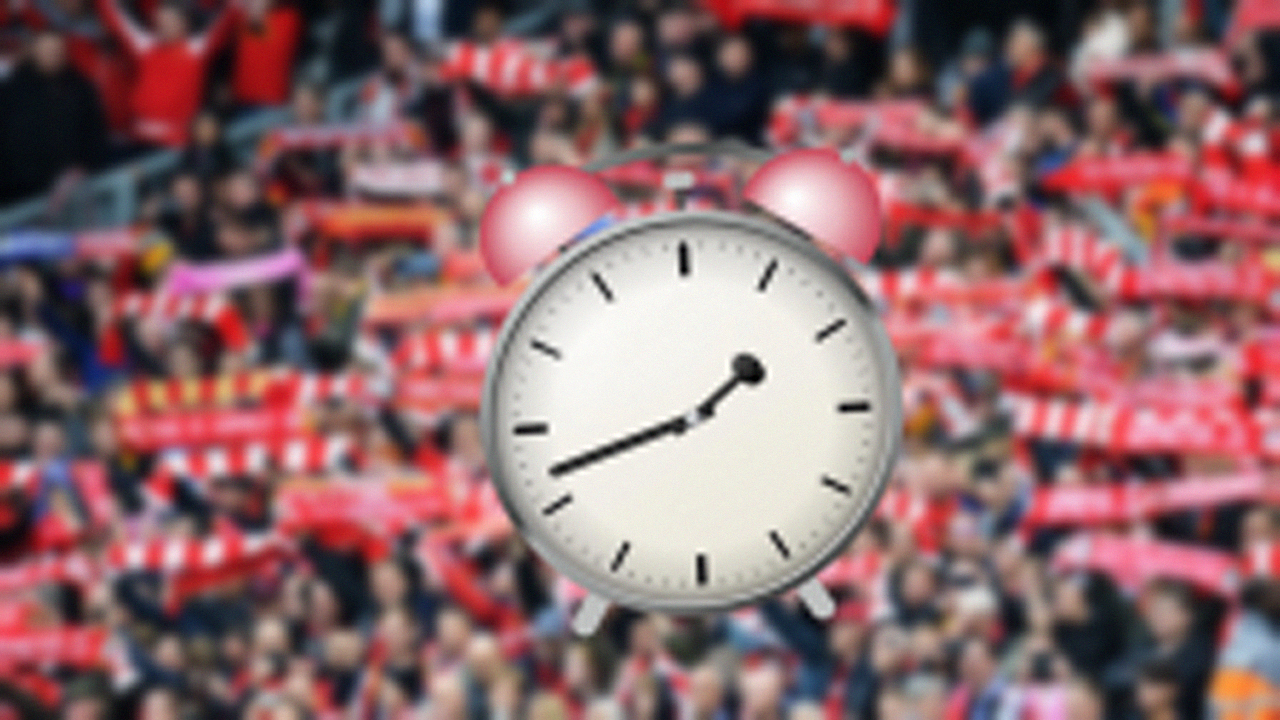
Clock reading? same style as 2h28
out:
1h42
